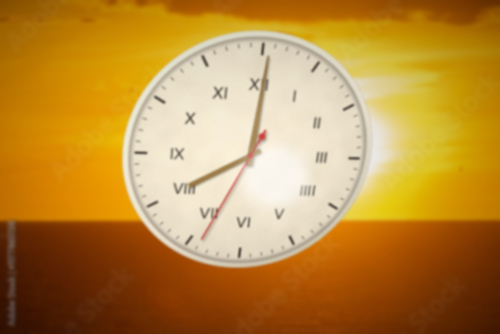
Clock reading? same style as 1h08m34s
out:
8h00m34s
